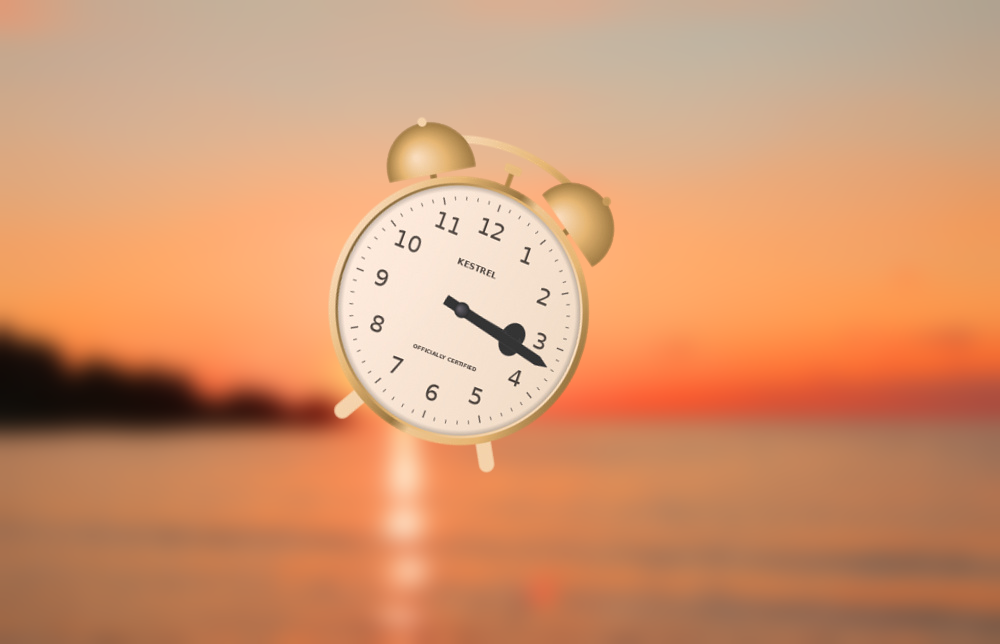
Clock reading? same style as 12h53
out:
3h17
